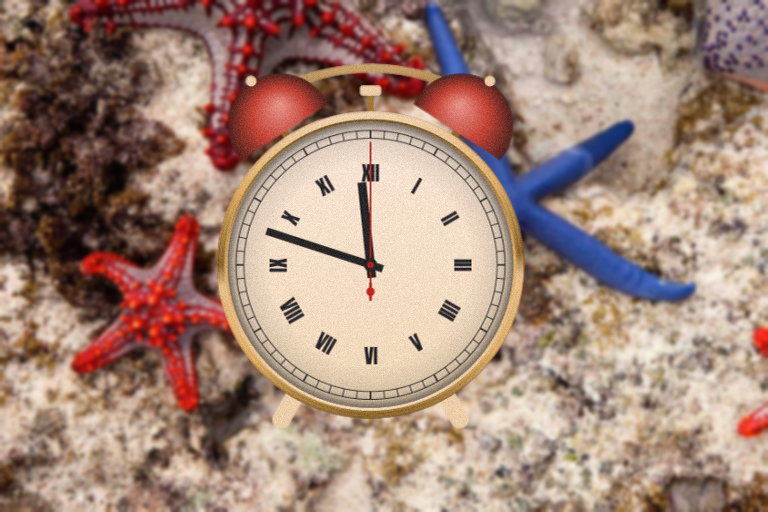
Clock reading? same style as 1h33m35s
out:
11h48m00s
